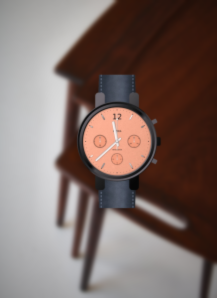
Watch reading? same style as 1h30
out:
11h38
